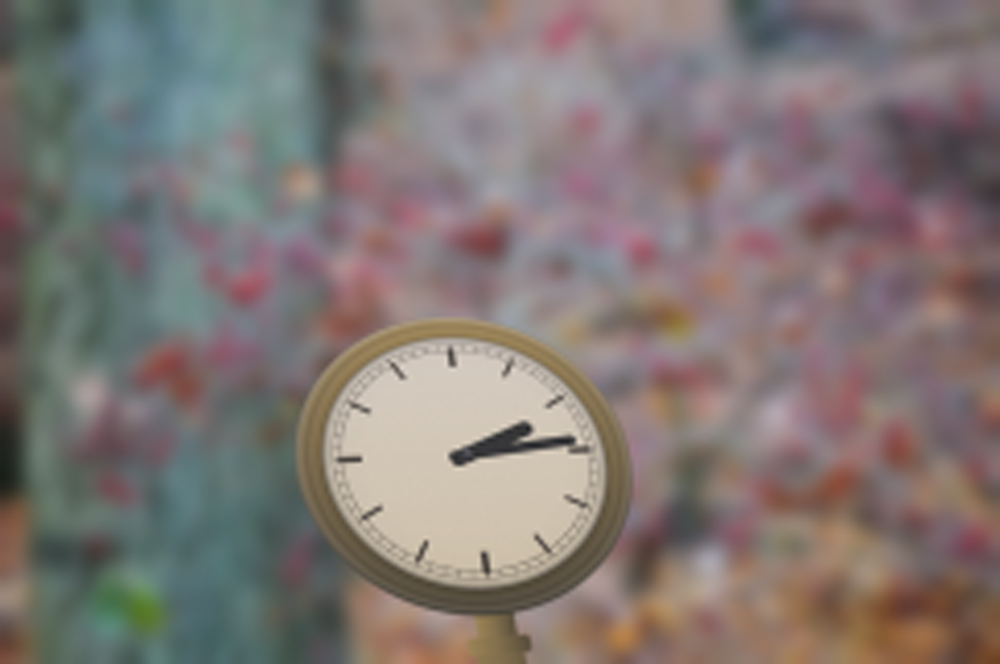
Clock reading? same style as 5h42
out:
2h14
